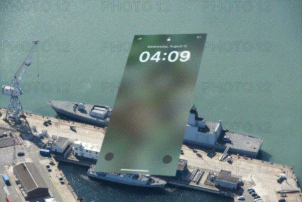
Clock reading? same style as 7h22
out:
4h09
